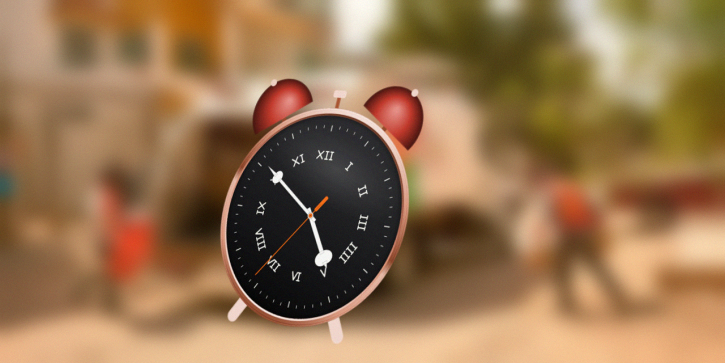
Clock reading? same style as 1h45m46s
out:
4h50m36s
